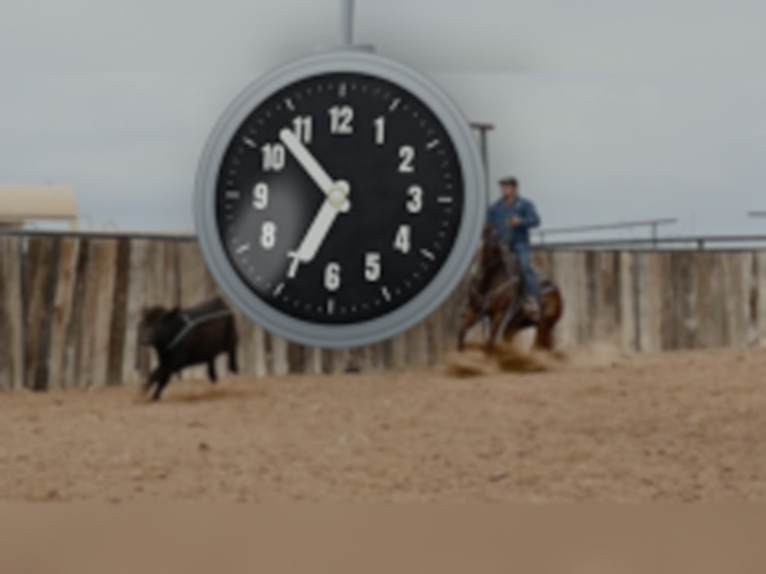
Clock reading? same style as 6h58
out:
6h53
